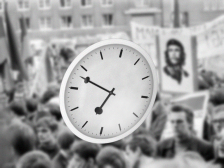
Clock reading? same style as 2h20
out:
6h48
